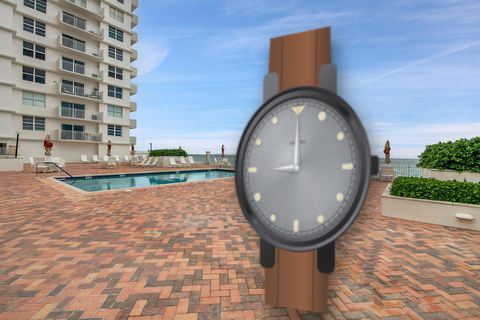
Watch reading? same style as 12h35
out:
9h00
